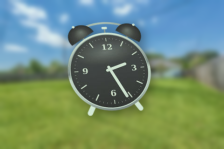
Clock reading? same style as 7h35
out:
2h26
